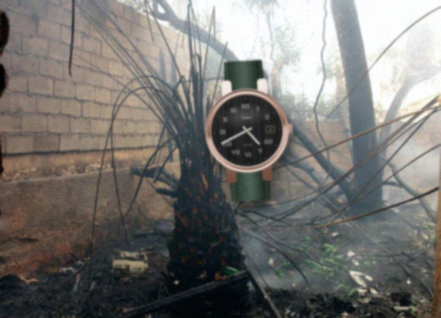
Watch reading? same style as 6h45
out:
4h41
